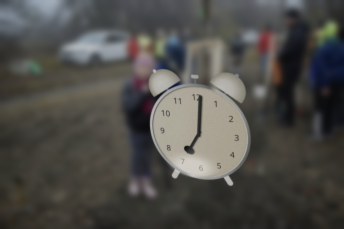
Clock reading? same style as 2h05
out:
7h01
